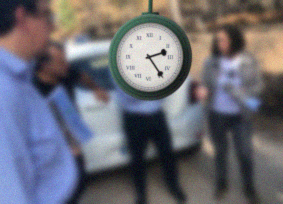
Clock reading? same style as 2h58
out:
2h24
